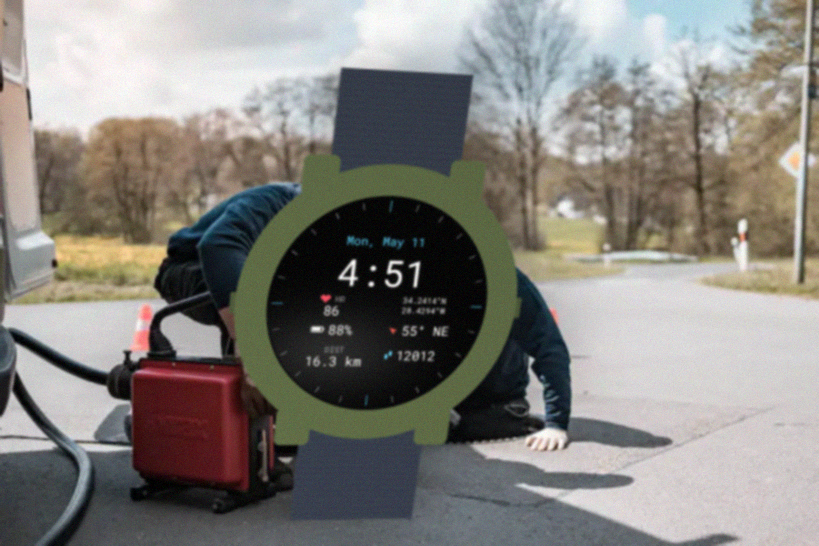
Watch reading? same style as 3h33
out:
4h51
